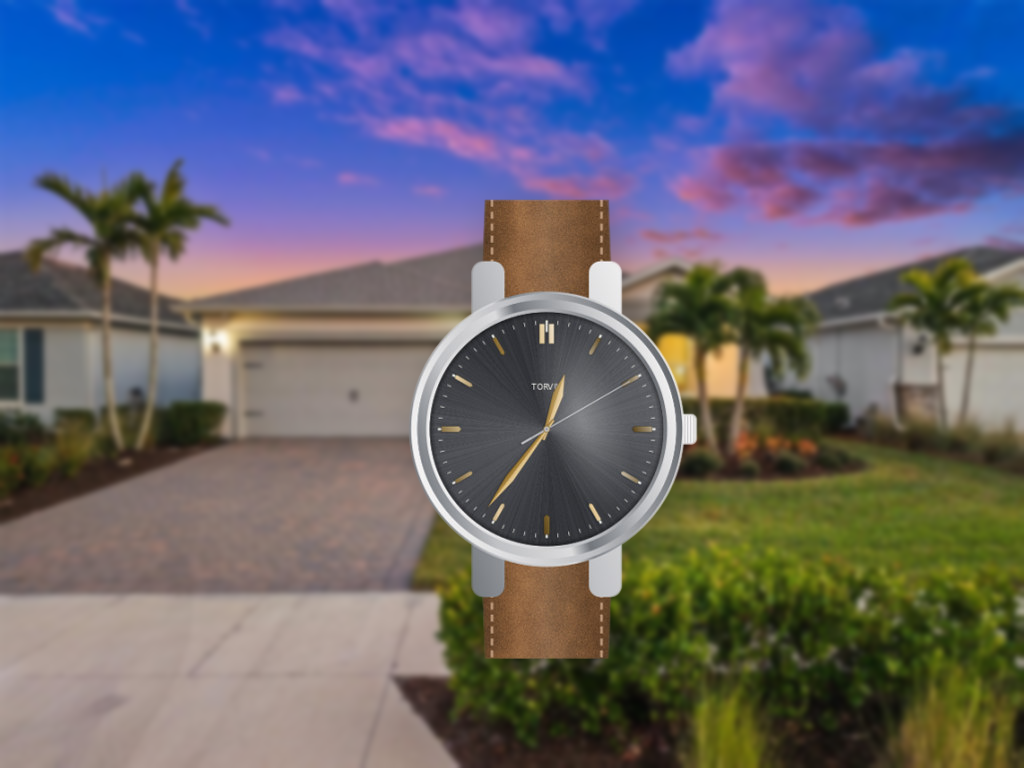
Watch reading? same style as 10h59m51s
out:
12h36m10s
